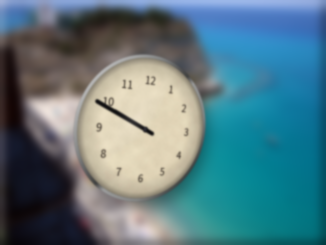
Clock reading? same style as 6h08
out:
9h49
